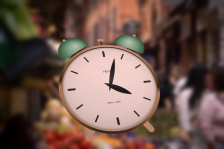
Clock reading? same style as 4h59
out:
4h03
